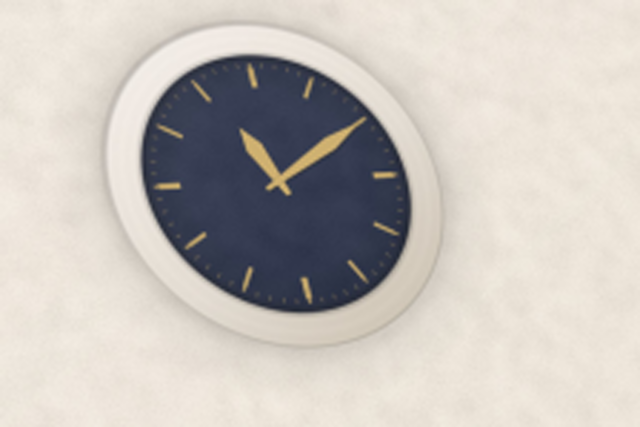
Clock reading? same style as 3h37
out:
11h10
